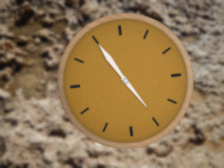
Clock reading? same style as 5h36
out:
4h55
